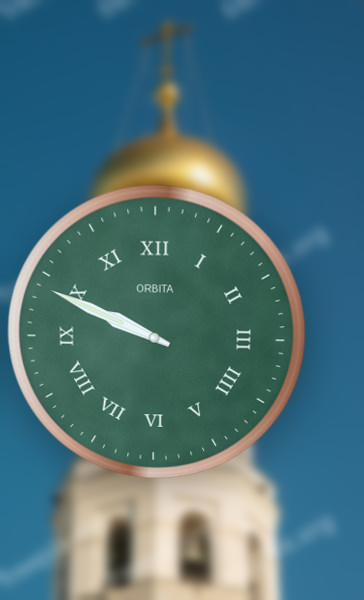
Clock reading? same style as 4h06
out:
9h49
